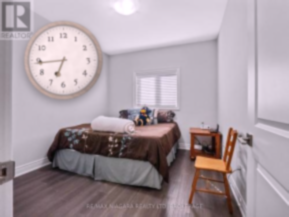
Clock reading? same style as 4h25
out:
6h44
